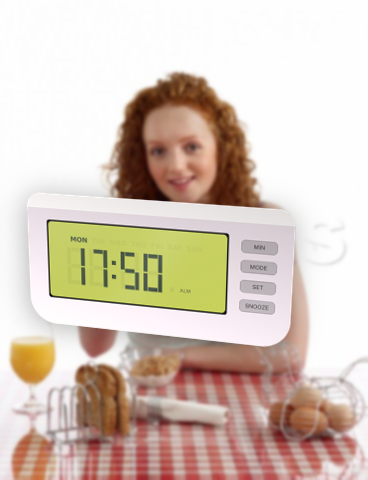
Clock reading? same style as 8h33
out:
17h50
